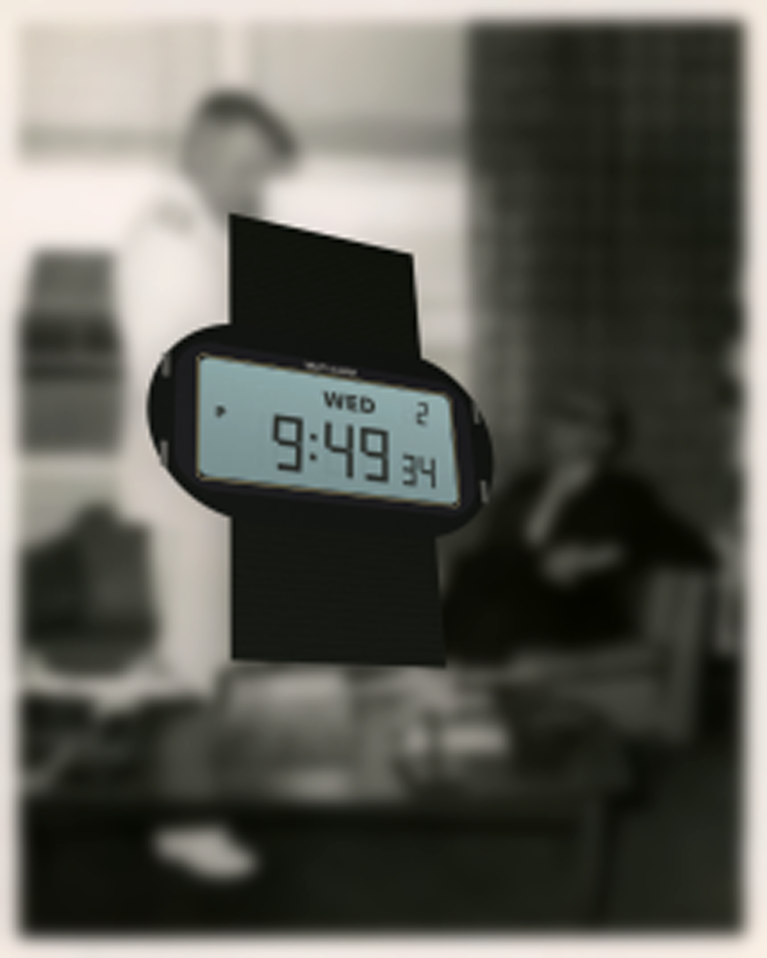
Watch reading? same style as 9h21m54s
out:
9h49m34s
